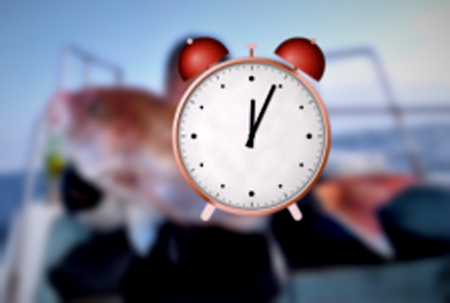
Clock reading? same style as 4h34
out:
12h04
